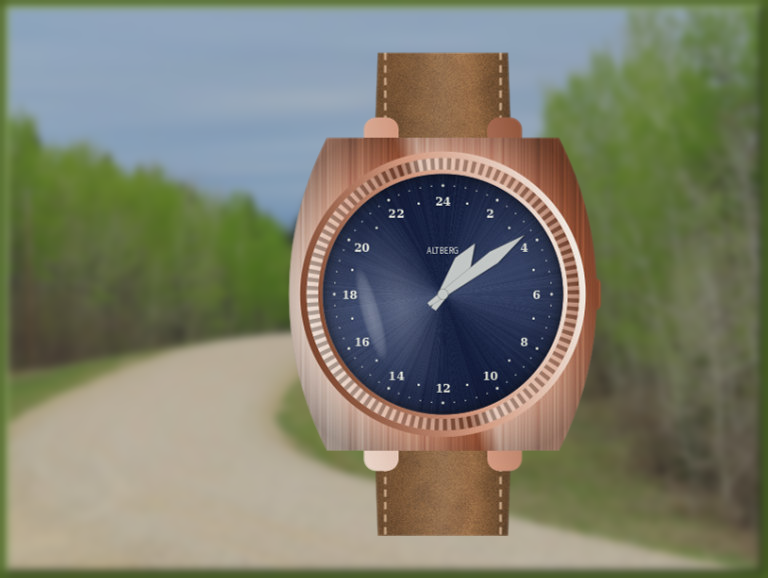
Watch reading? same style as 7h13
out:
2h09
